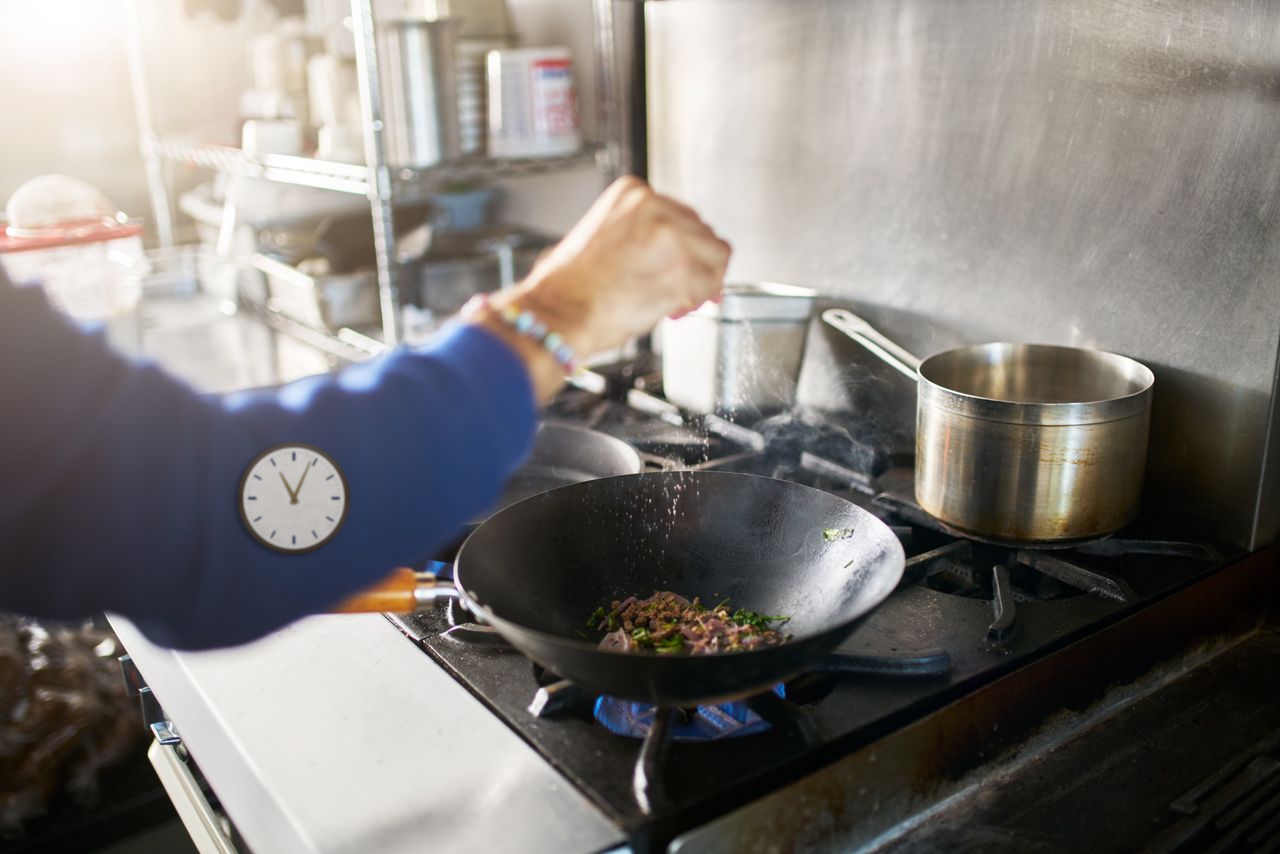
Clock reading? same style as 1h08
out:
11h04
